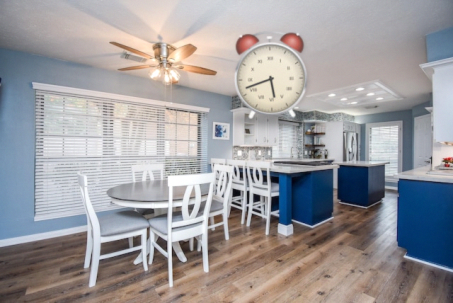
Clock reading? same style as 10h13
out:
5h42
